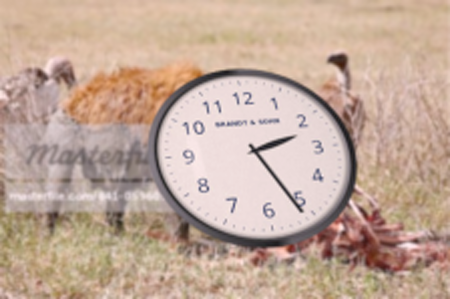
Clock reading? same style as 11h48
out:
2h26
